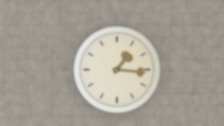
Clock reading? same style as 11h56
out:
1h16
